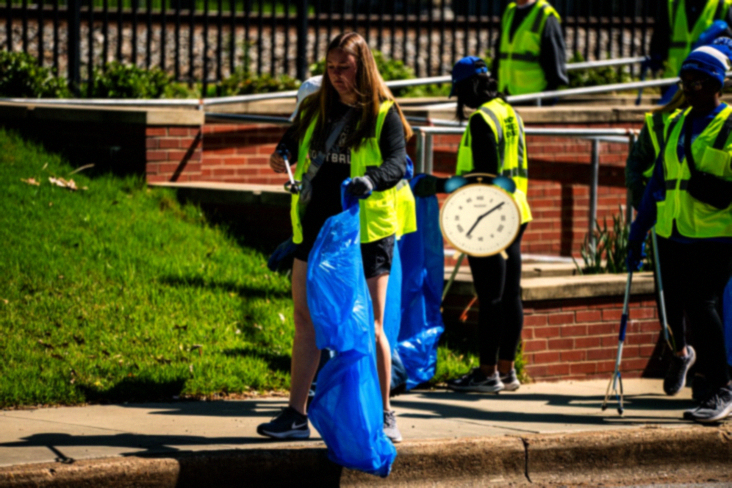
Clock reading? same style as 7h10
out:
7h09
